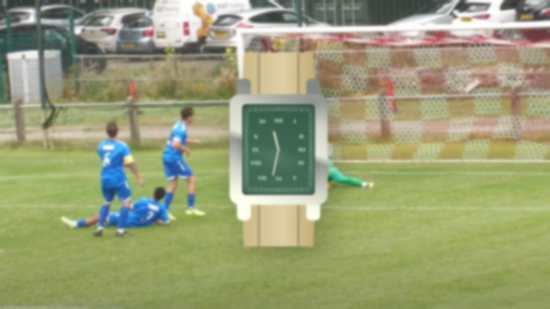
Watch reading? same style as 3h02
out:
11h32
